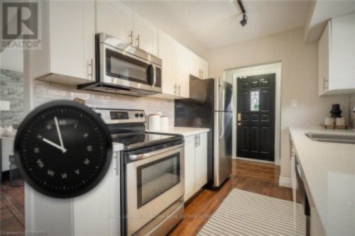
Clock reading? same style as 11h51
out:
9h58
